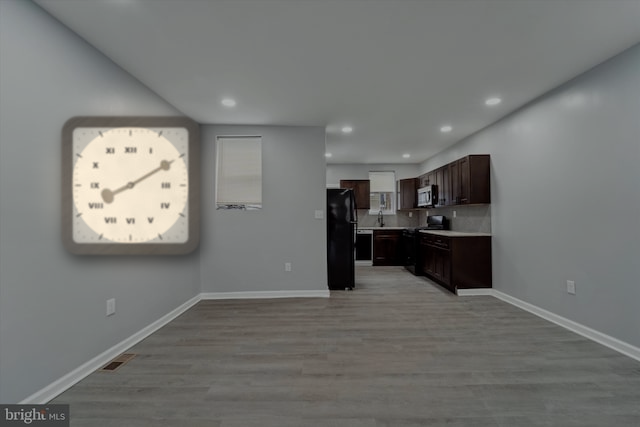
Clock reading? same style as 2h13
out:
8h10
